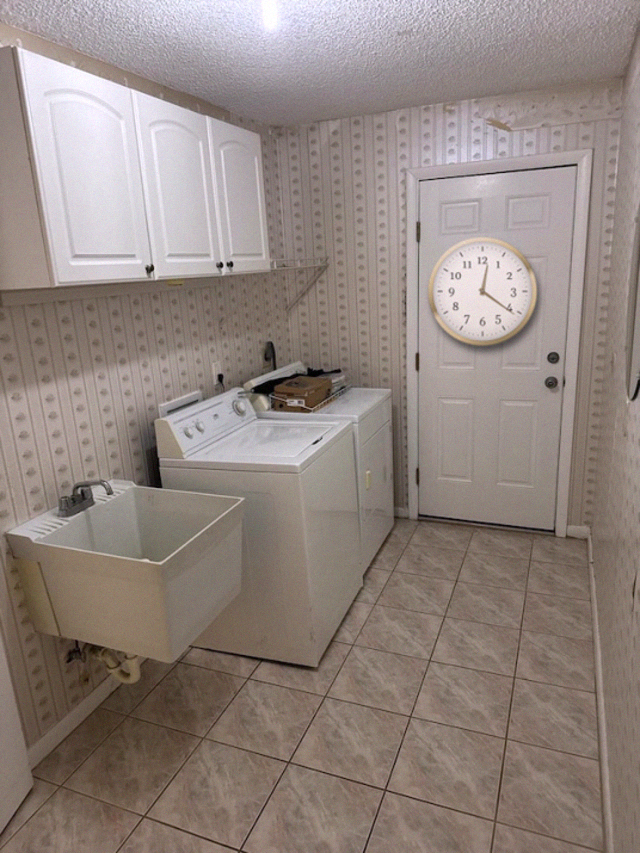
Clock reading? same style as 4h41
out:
12h21
